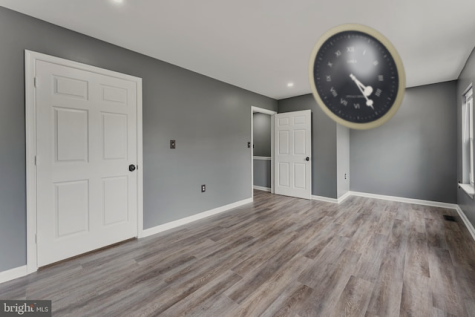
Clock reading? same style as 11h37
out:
4h25
